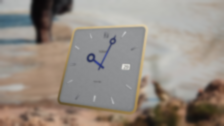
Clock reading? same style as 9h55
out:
10h03
